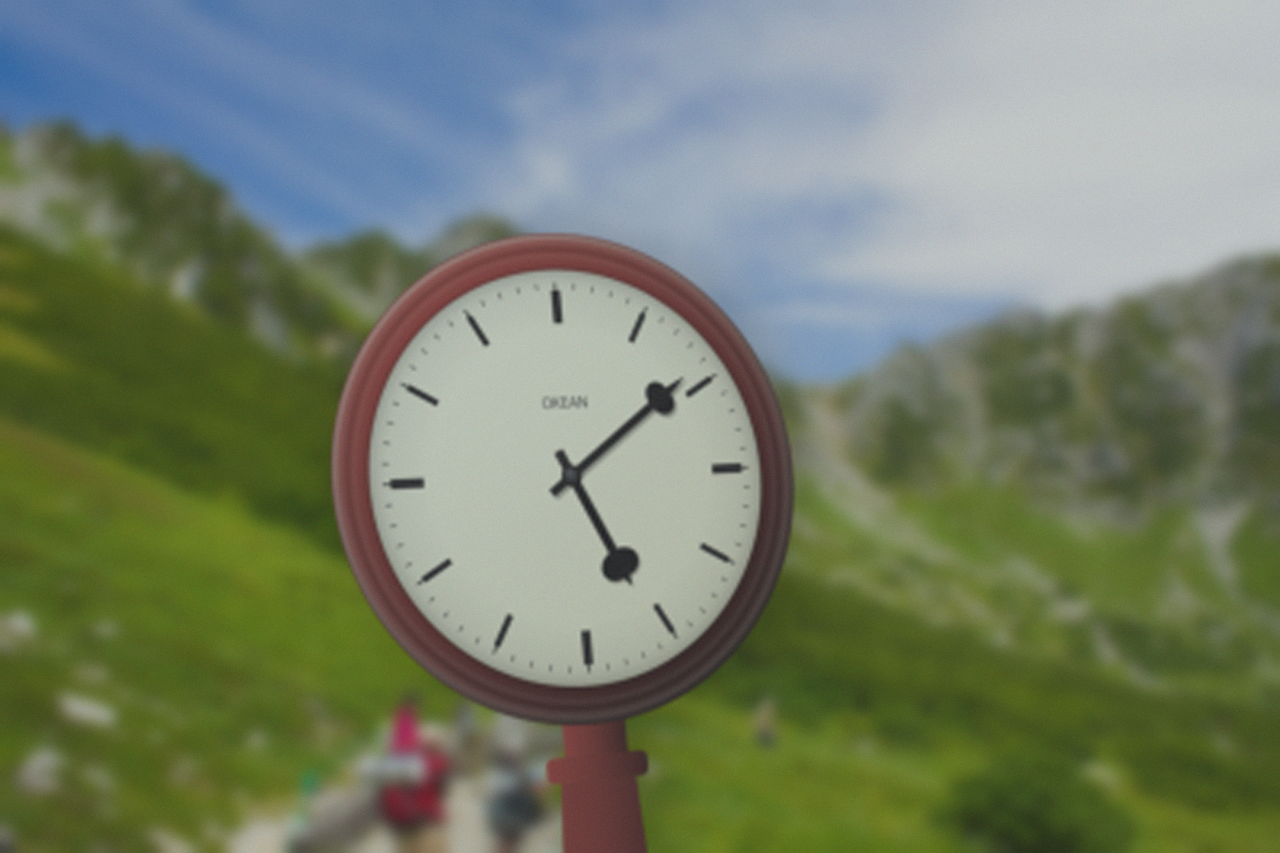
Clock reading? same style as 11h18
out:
5h09
